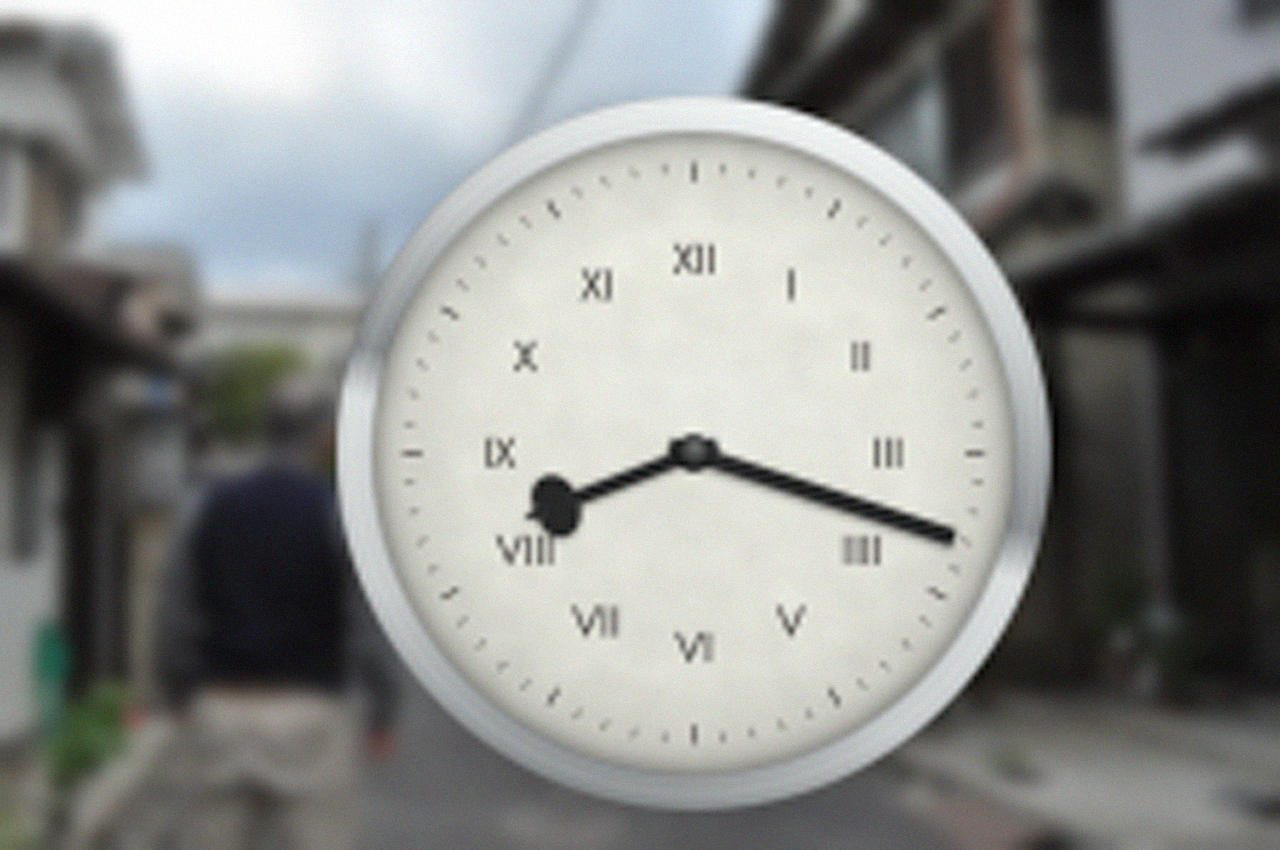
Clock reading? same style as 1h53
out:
8h18
